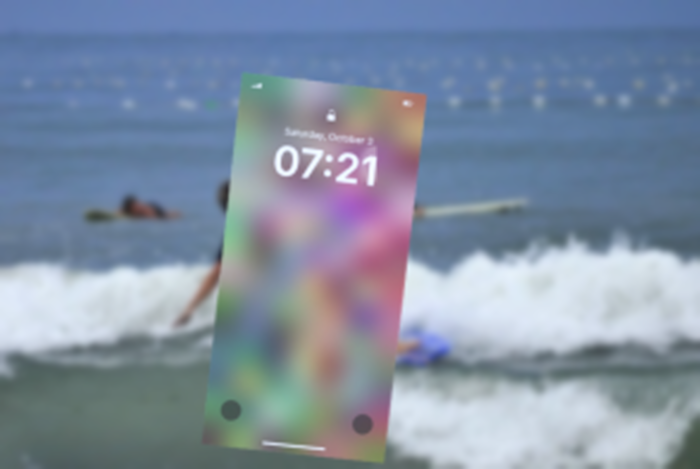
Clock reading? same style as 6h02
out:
7h21
